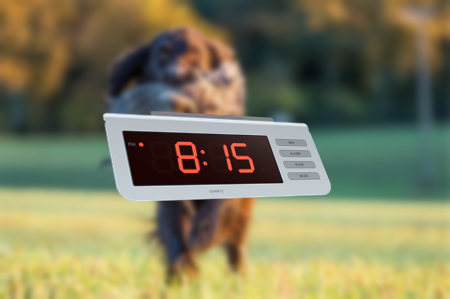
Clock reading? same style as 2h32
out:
8h15
